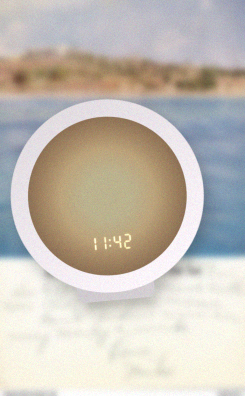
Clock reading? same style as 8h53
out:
11h42
